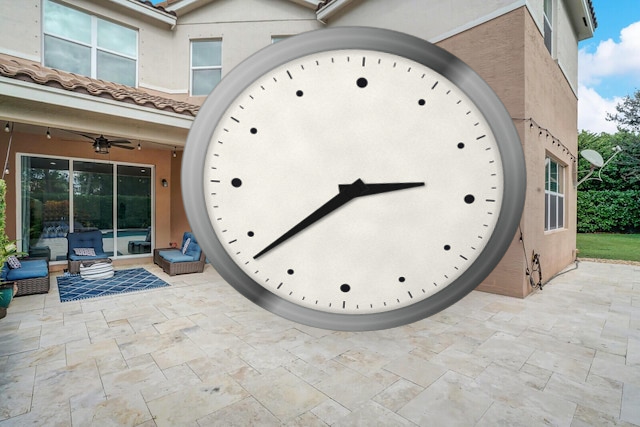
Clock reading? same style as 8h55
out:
2h38
